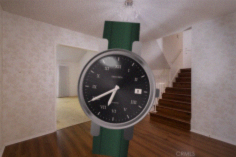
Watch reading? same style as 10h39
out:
6h40
